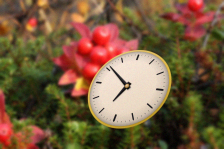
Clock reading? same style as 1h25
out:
6h51
